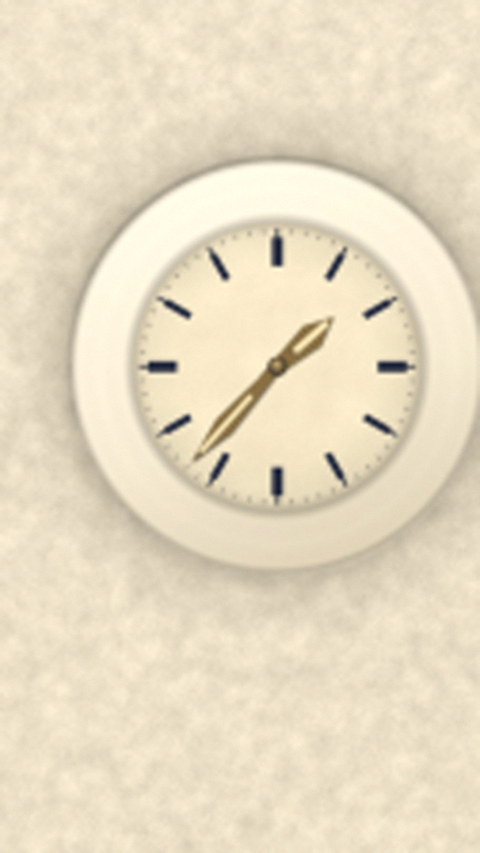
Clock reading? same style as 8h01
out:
1h37
